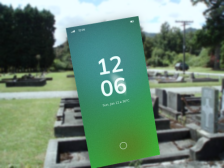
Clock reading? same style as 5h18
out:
12h06
